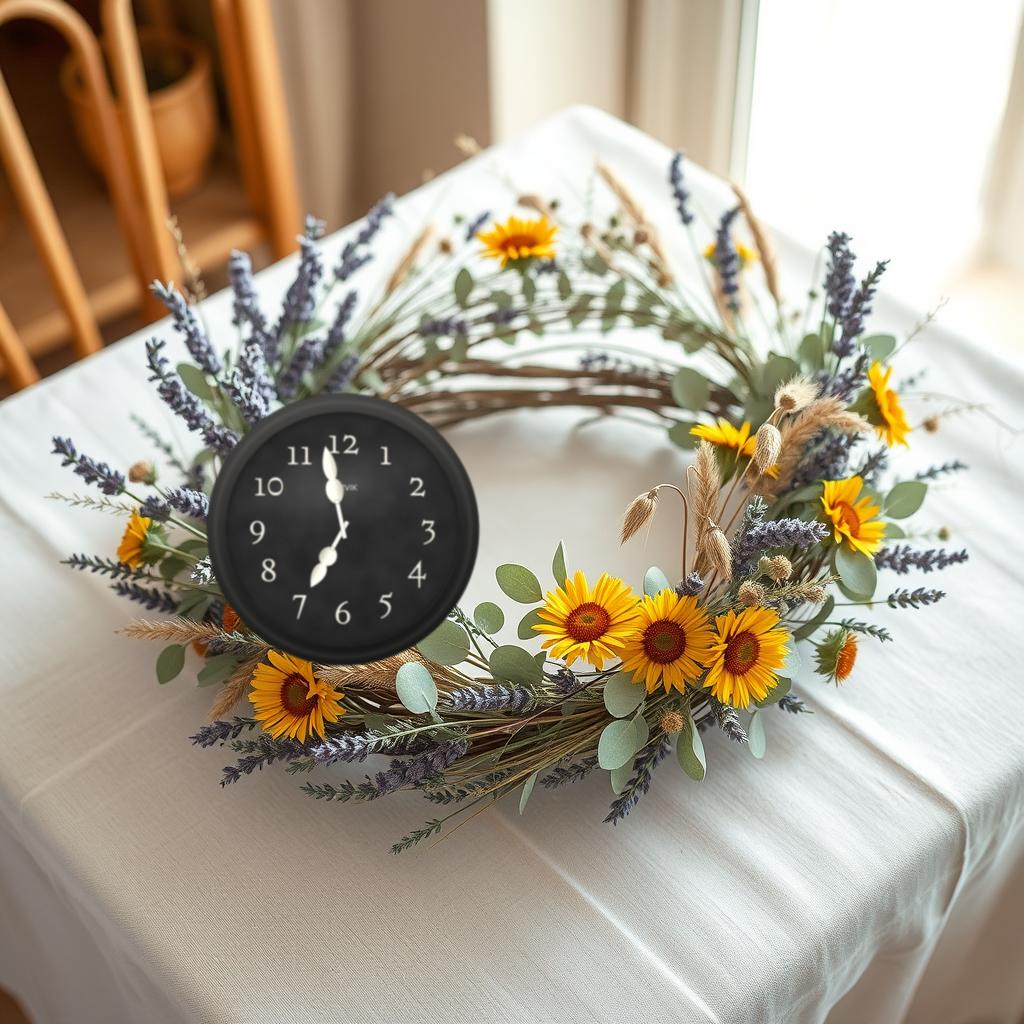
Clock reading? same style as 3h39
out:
6h58
